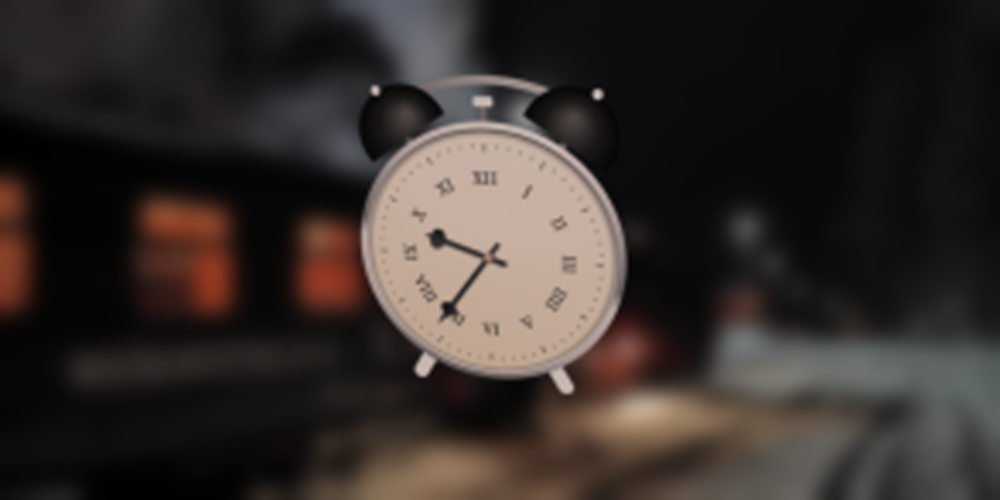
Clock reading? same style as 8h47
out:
9h36
